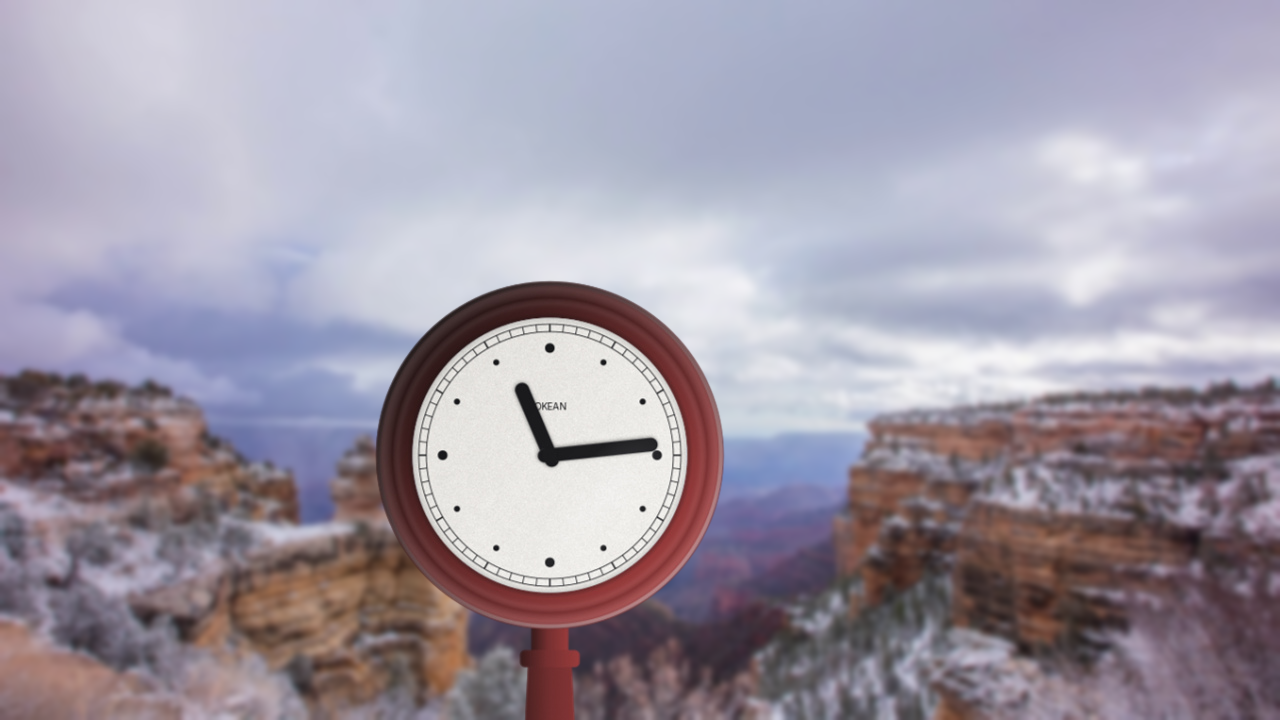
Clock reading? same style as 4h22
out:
11h14
